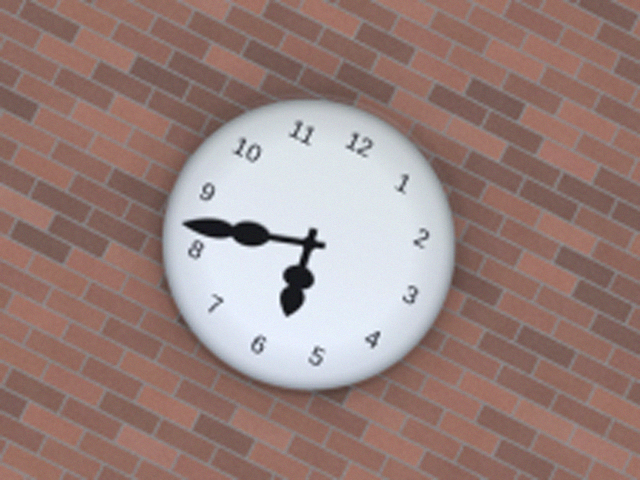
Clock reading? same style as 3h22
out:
5h42
